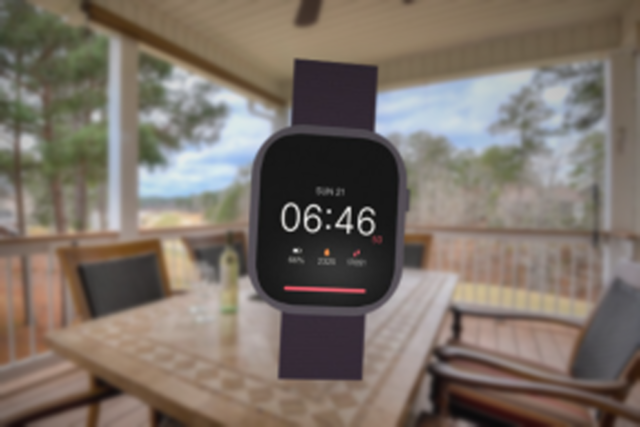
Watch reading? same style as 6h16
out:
6h46
